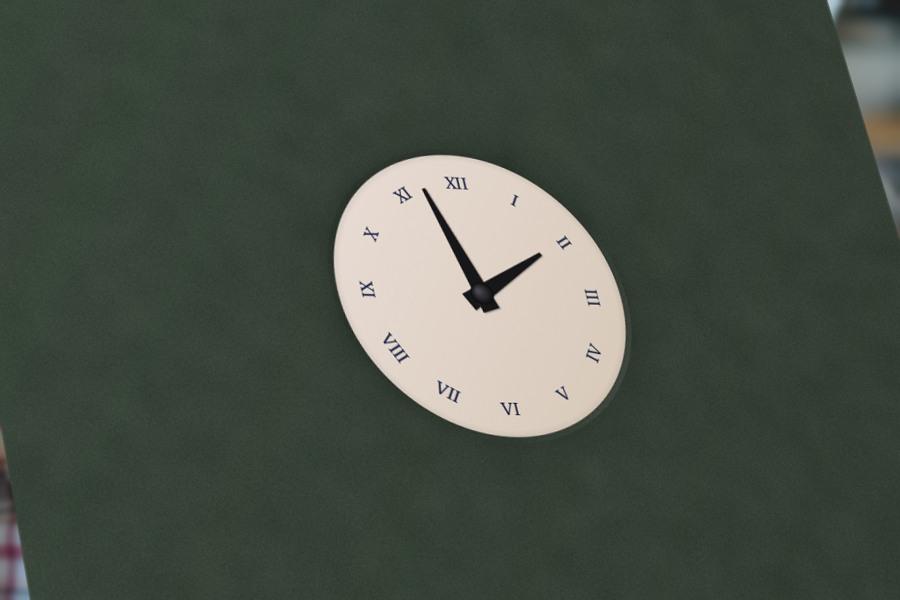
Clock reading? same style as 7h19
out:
1h57
